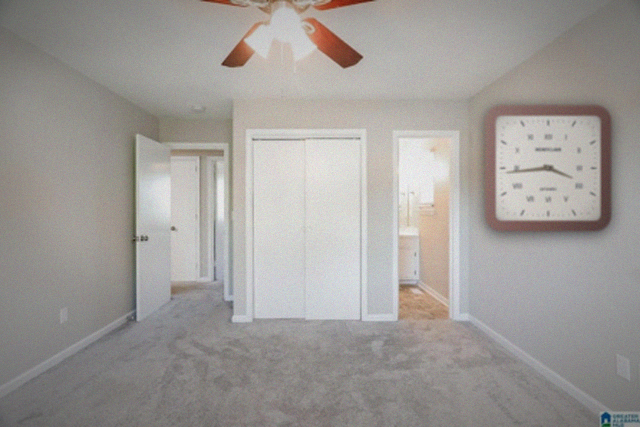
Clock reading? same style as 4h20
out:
3h44
